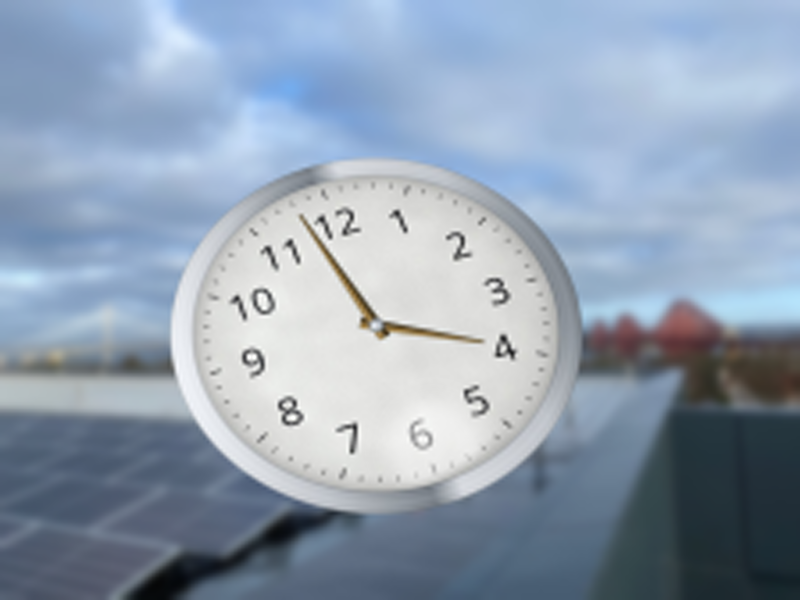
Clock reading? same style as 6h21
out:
3h58
